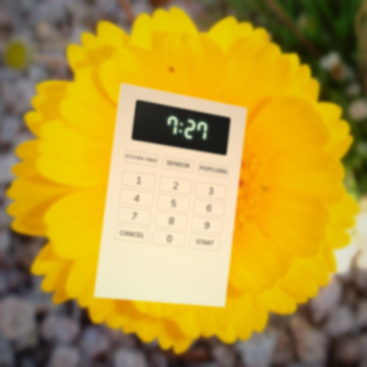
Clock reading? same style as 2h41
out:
7h27
